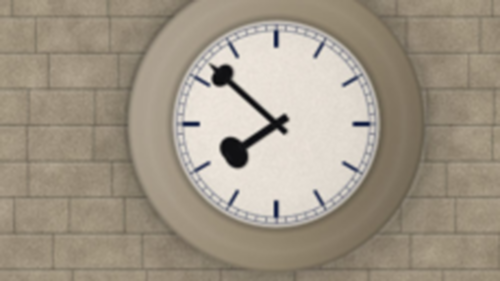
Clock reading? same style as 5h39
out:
7h52
